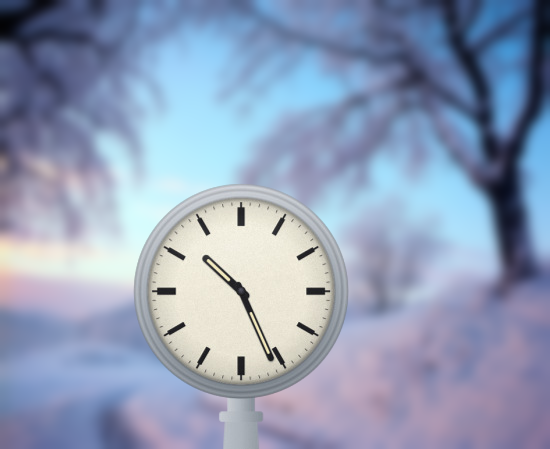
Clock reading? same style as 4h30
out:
10h26
